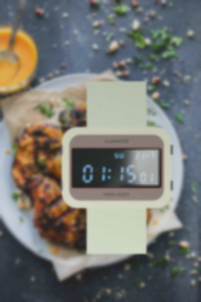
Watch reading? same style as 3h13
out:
1h15
